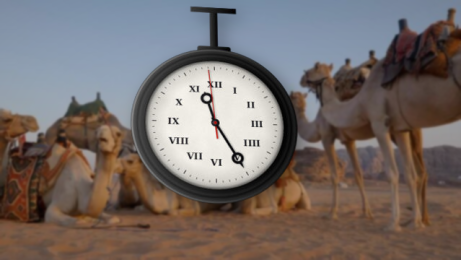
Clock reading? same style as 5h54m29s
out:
11h24m59s
